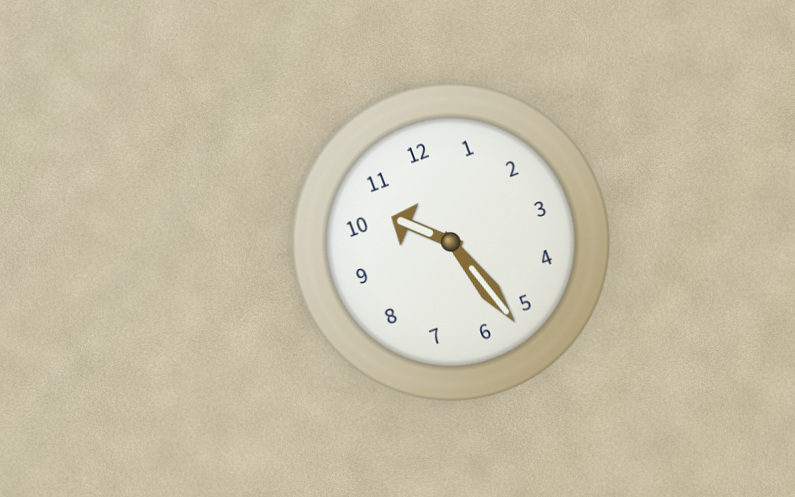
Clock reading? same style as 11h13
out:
10h27
